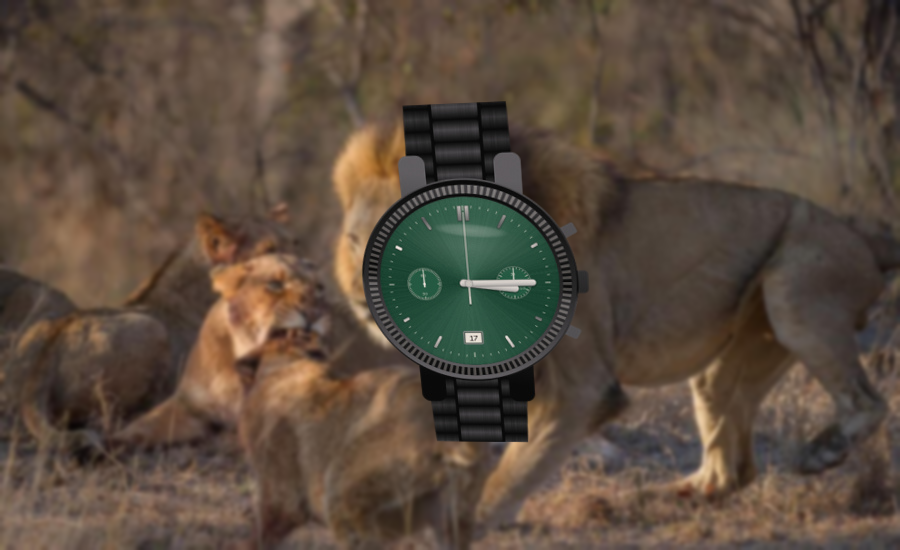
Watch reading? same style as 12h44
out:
3h15
